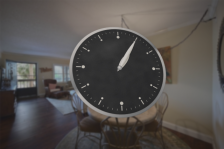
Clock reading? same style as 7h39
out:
1h05
